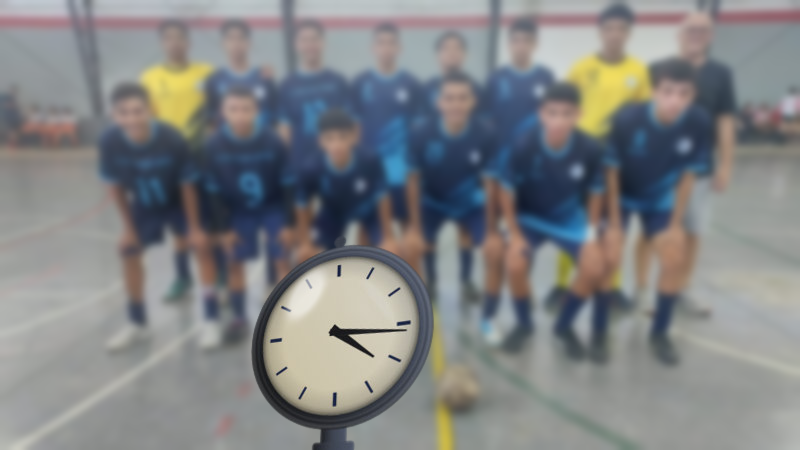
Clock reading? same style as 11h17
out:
4h16
